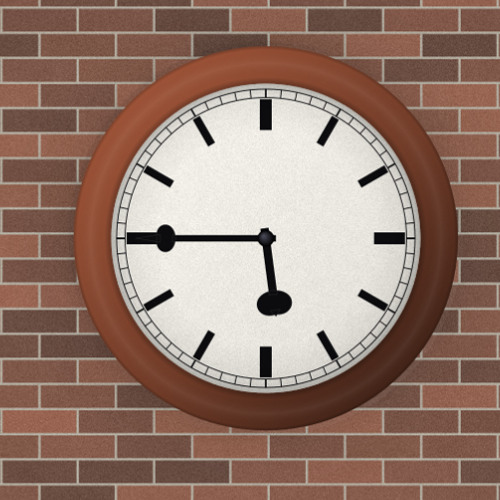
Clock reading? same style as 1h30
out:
5h45
